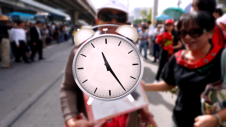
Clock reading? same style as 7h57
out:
11h25
